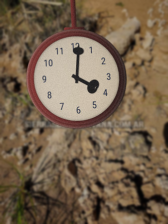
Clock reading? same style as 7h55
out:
4h01
